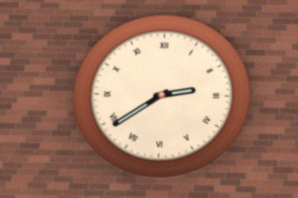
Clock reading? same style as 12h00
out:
2h39
